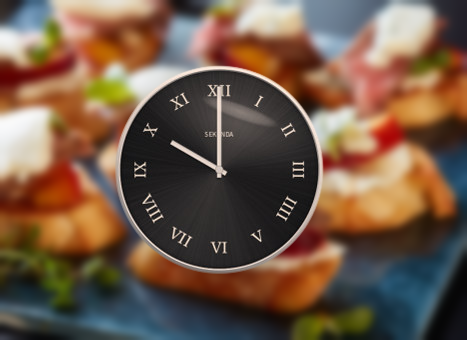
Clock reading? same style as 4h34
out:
10h00
